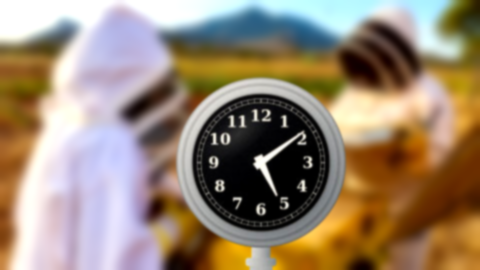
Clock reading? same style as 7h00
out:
5h09
